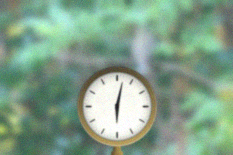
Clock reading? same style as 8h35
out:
6h02
